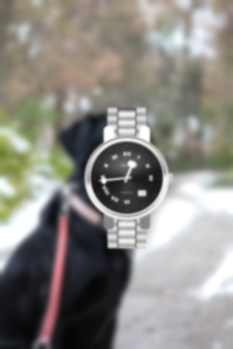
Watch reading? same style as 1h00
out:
12h44
